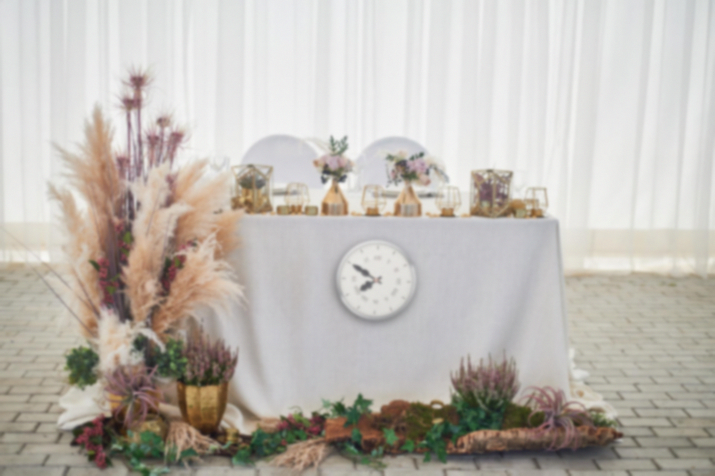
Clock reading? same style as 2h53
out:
7h50
